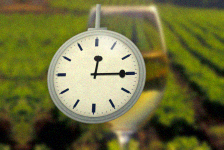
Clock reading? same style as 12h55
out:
12h15
